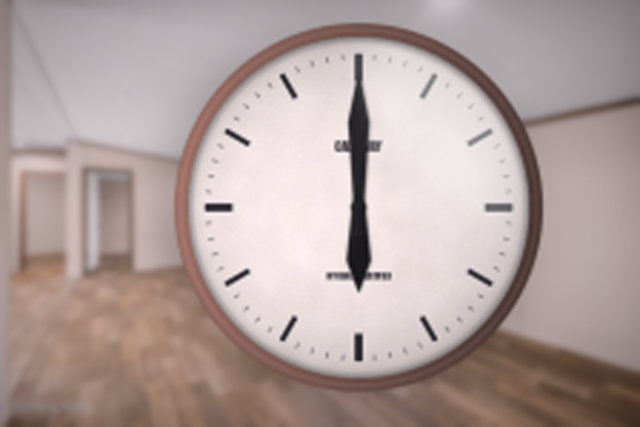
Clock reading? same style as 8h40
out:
6h00
